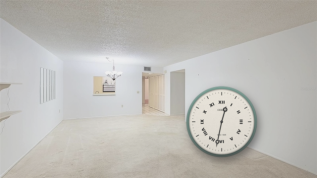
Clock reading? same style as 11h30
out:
12h32
